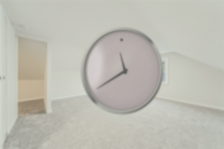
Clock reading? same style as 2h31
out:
11h41
